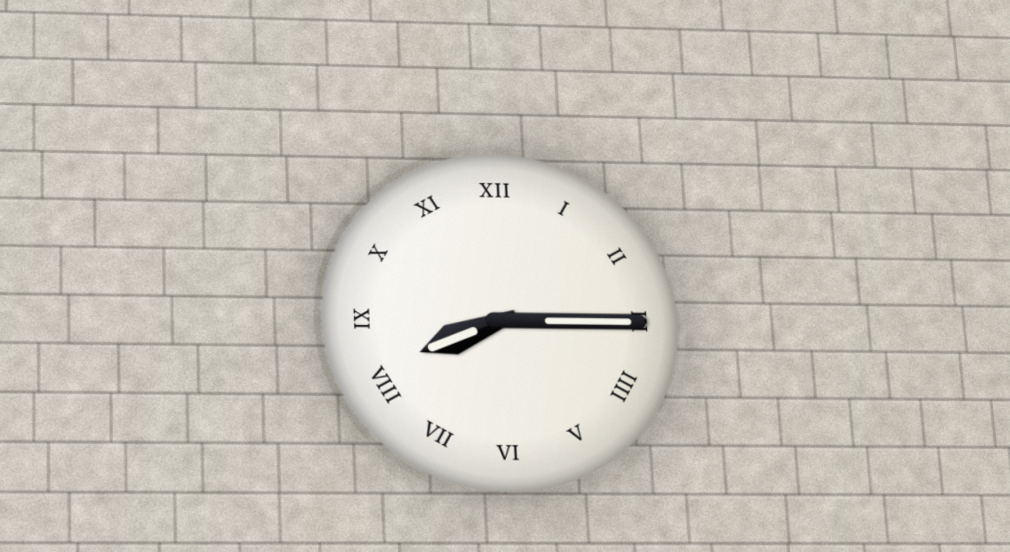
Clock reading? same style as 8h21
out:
8h15
